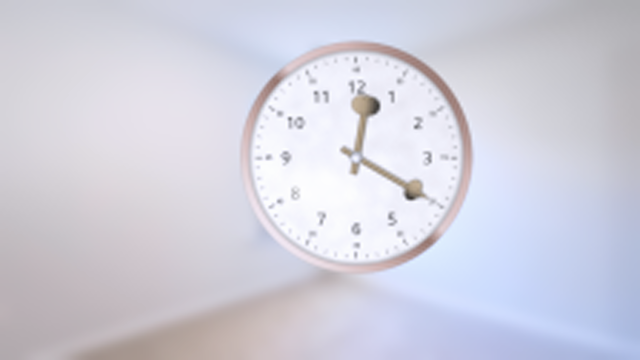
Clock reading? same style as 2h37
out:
12h20
